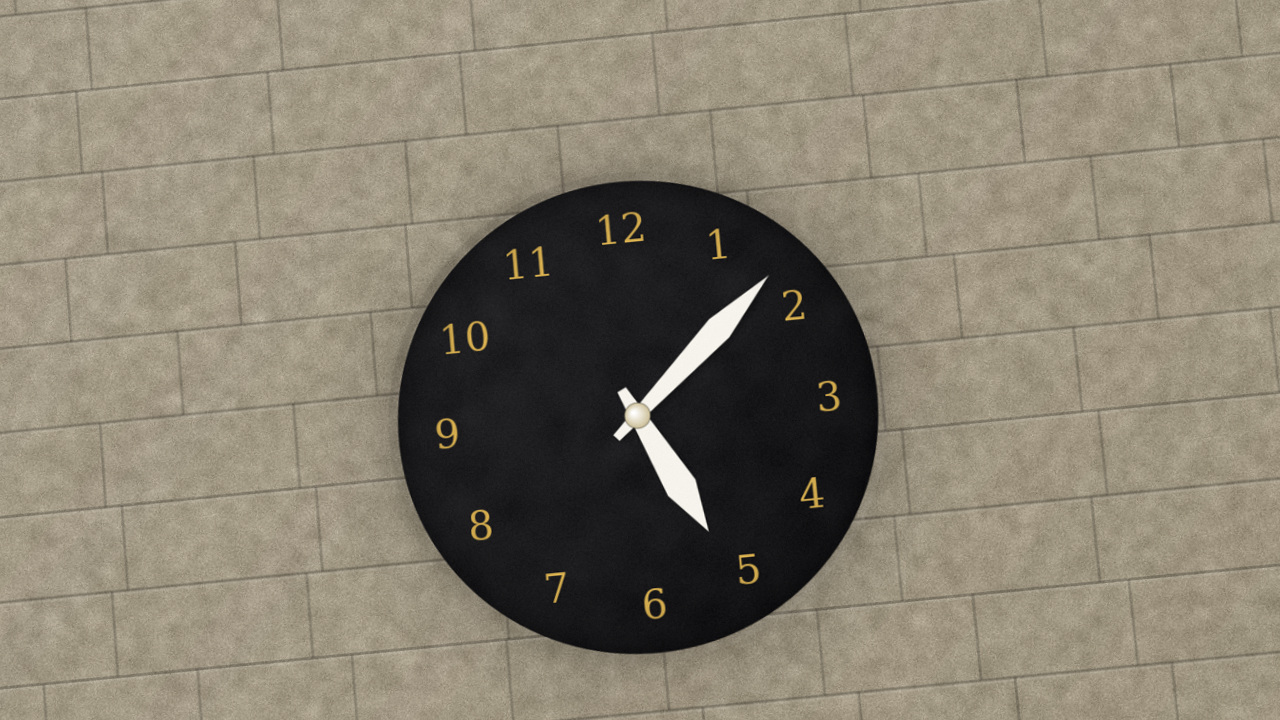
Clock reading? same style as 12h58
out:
5h08
